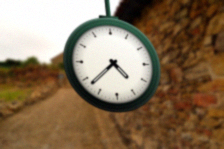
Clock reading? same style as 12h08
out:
4h38
